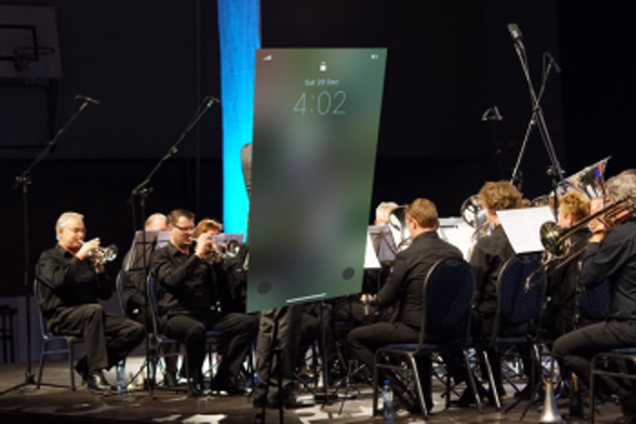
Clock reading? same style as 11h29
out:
4h02
